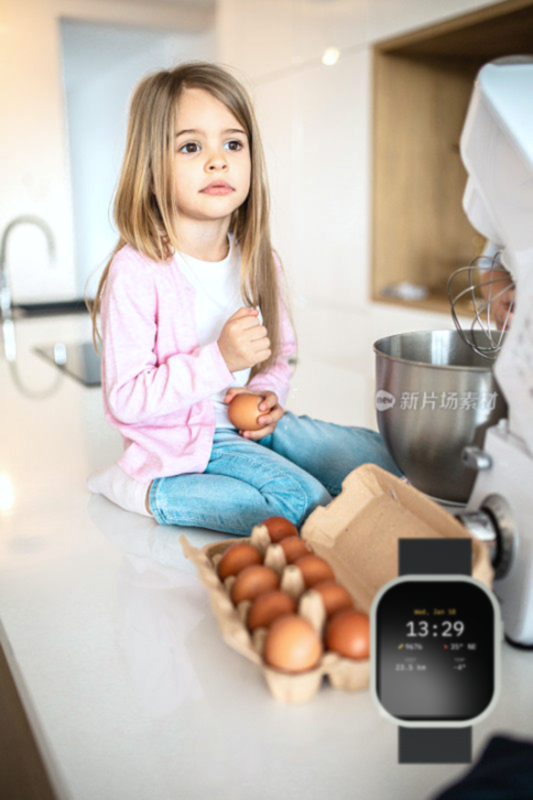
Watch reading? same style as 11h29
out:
13h29
